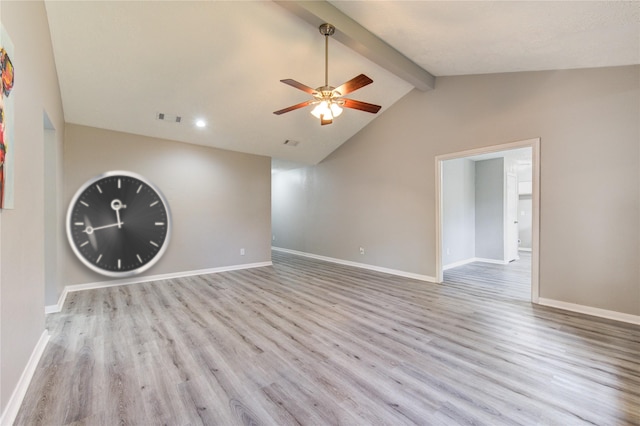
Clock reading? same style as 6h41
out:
11h43
